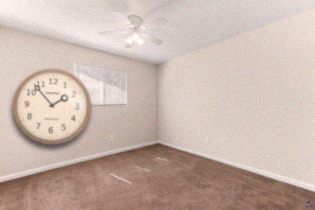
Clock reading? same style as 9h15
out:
1h53
